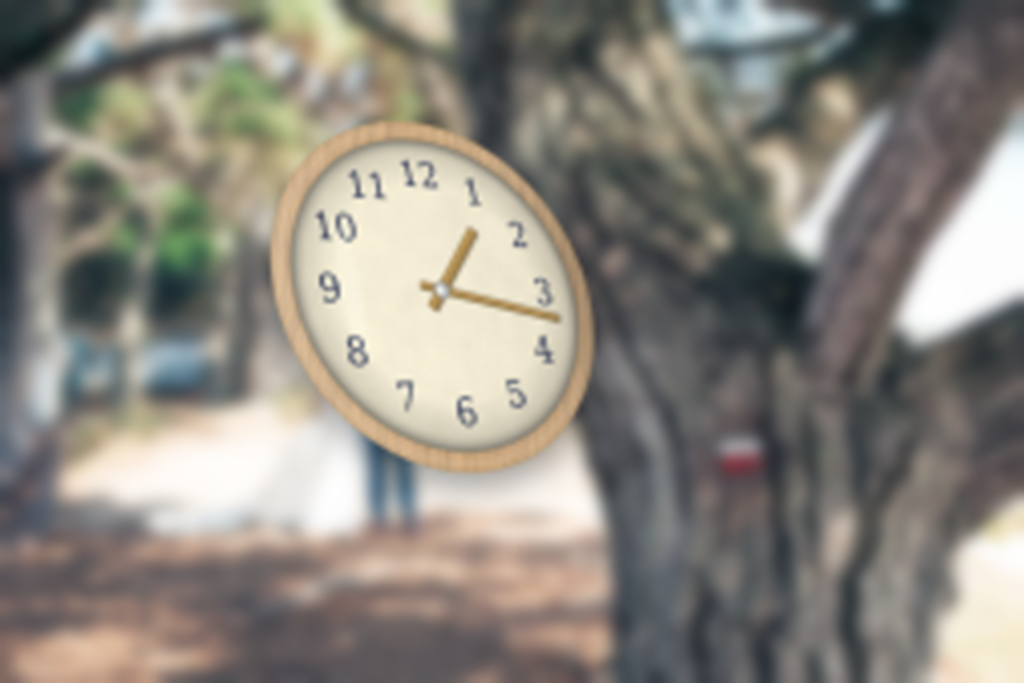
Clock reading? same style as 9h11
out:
1h17
